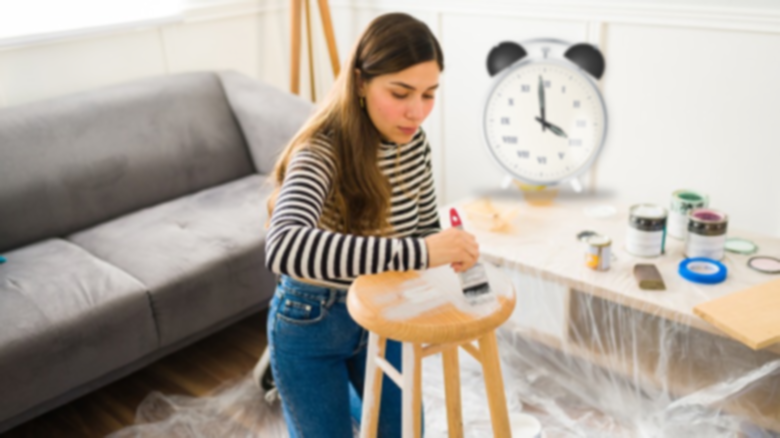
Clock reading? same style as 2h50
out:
3h59
